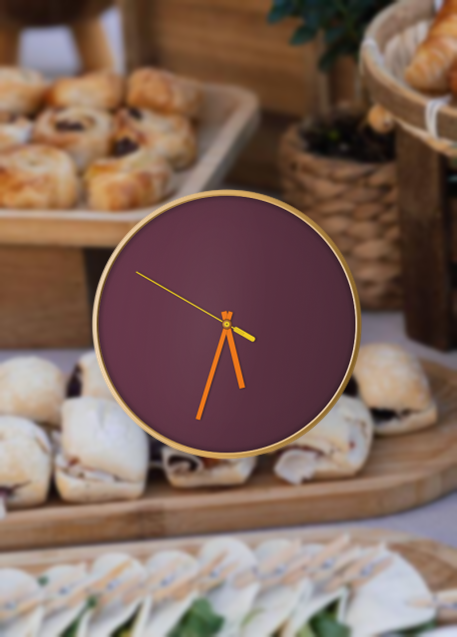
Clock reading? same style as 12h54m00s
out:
5h32m50s
